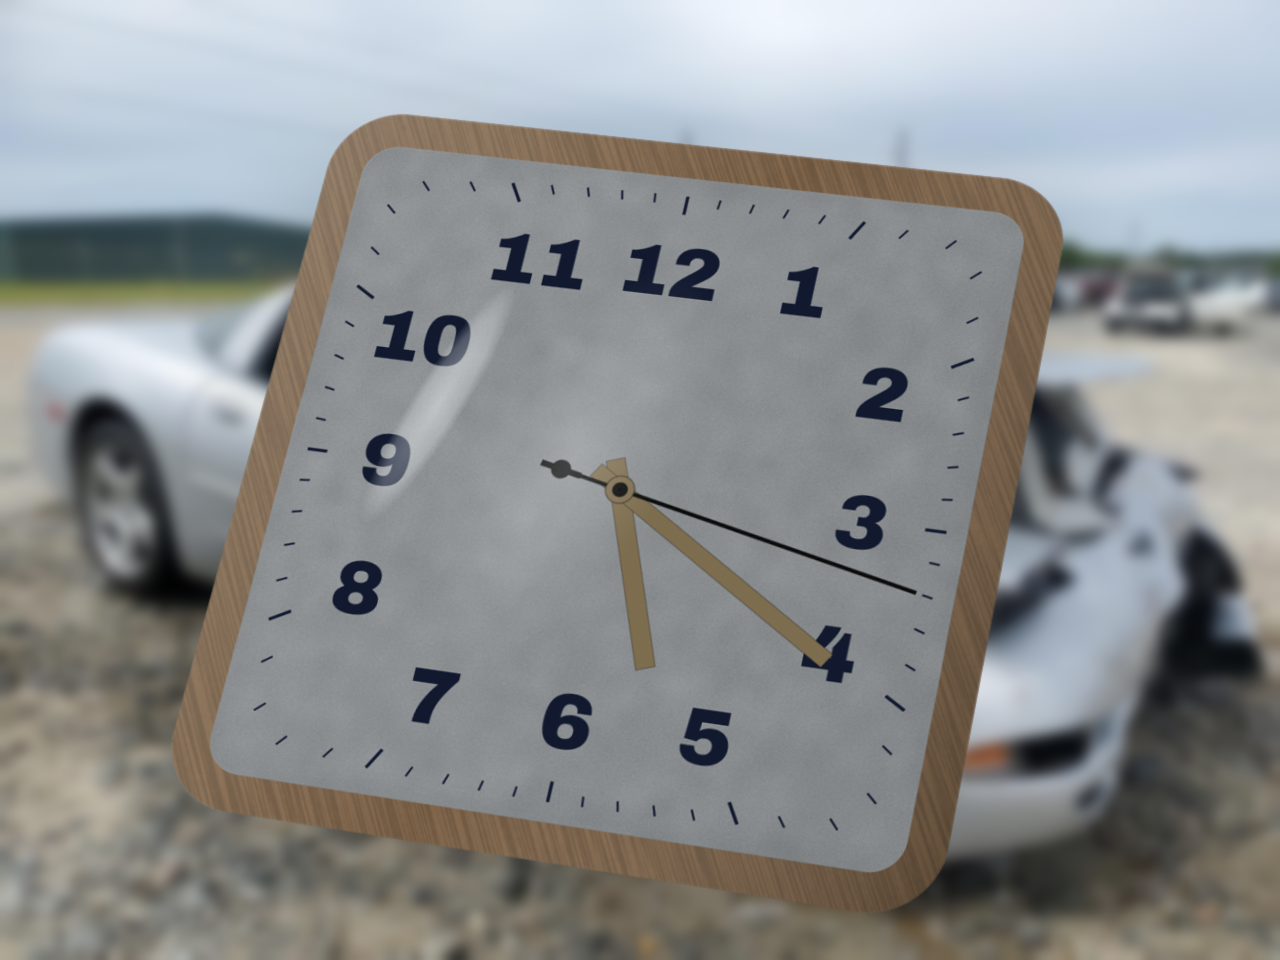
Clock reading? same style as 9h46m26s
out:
5h20m17s
